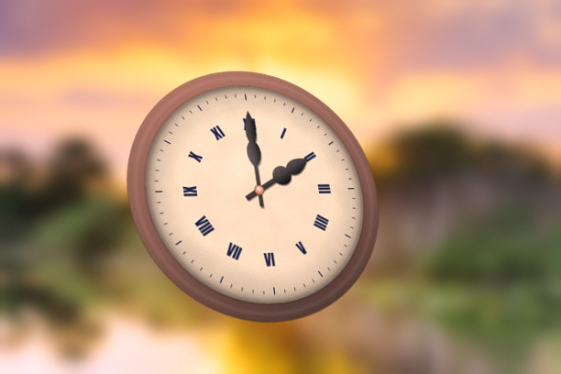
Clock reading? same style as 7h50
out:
2h00
